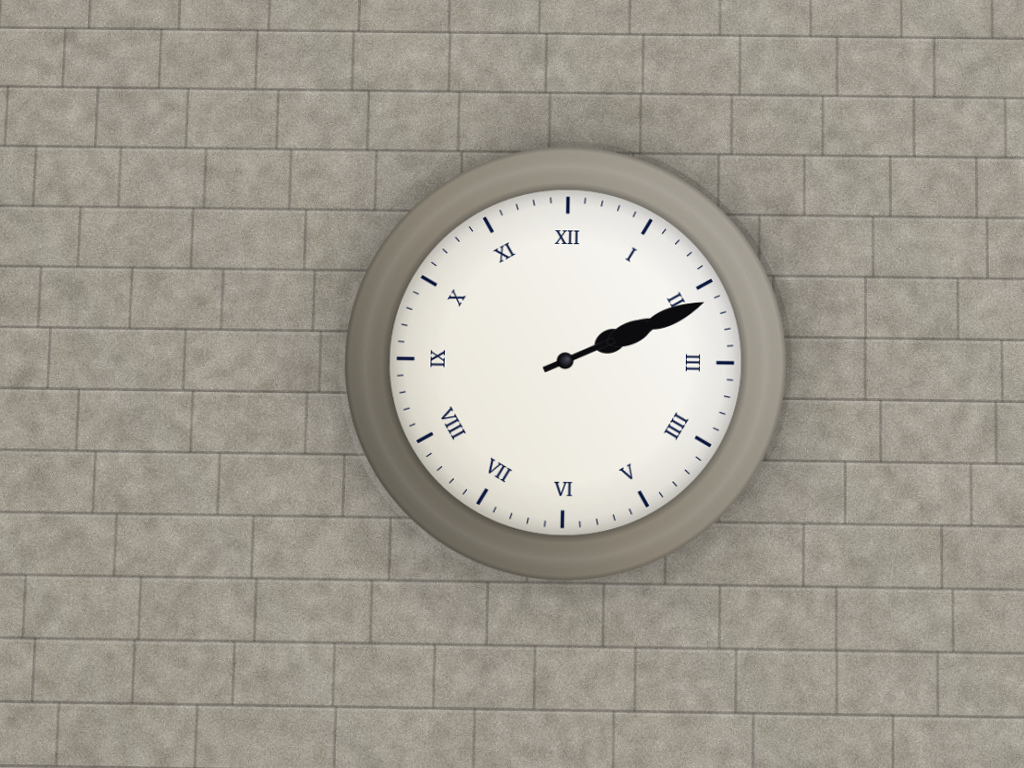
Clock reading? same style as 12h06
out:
2h11
